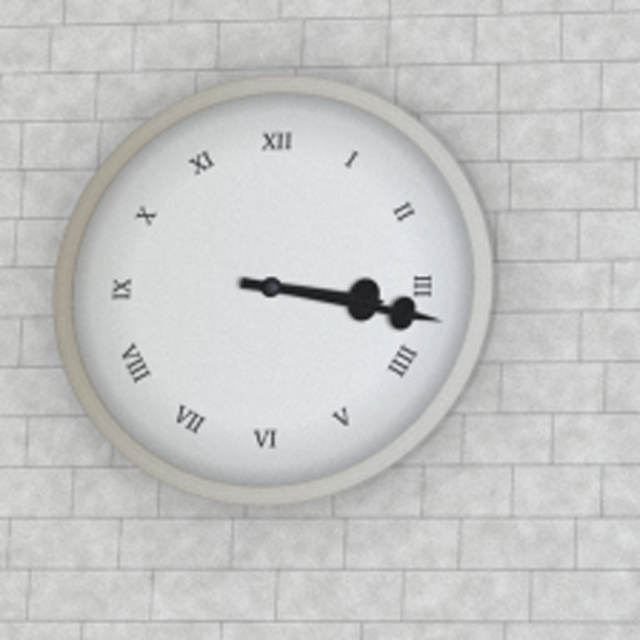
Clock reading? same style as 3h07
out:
3h17
